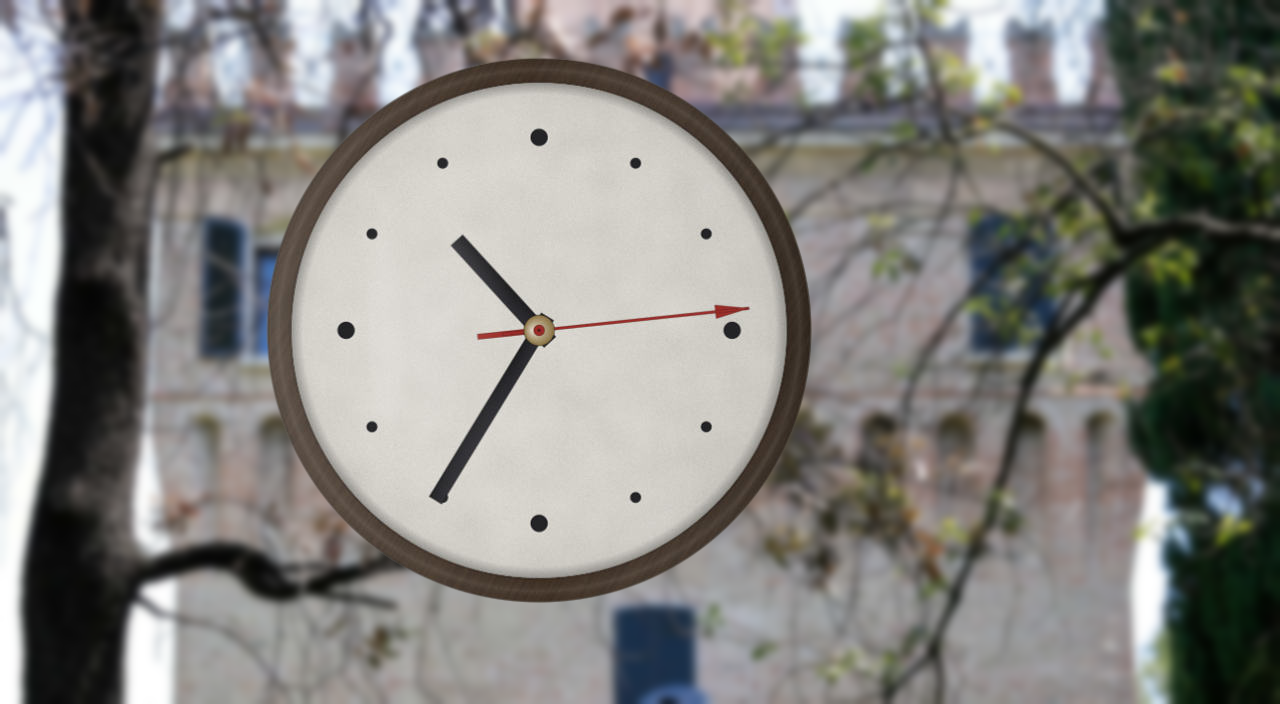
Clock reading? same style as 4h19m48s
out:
10h35m14s
